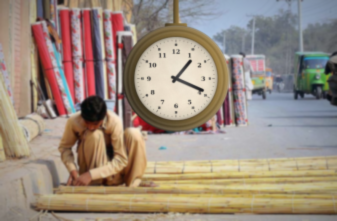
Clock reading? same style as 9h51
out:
1h19
